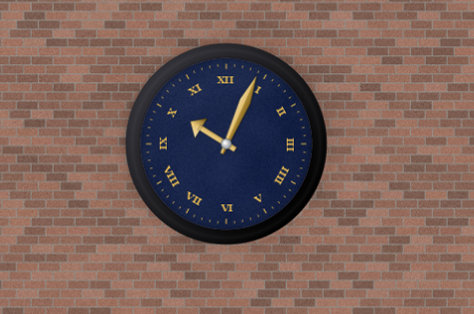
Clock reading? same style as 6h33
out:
10h04
